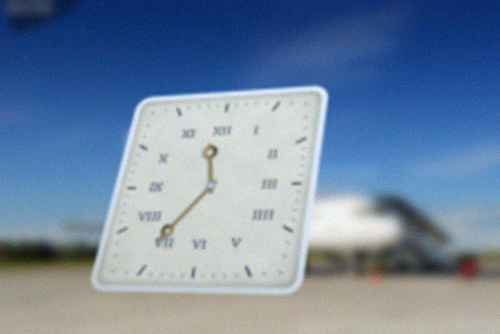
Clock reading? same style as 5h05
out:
11h36
